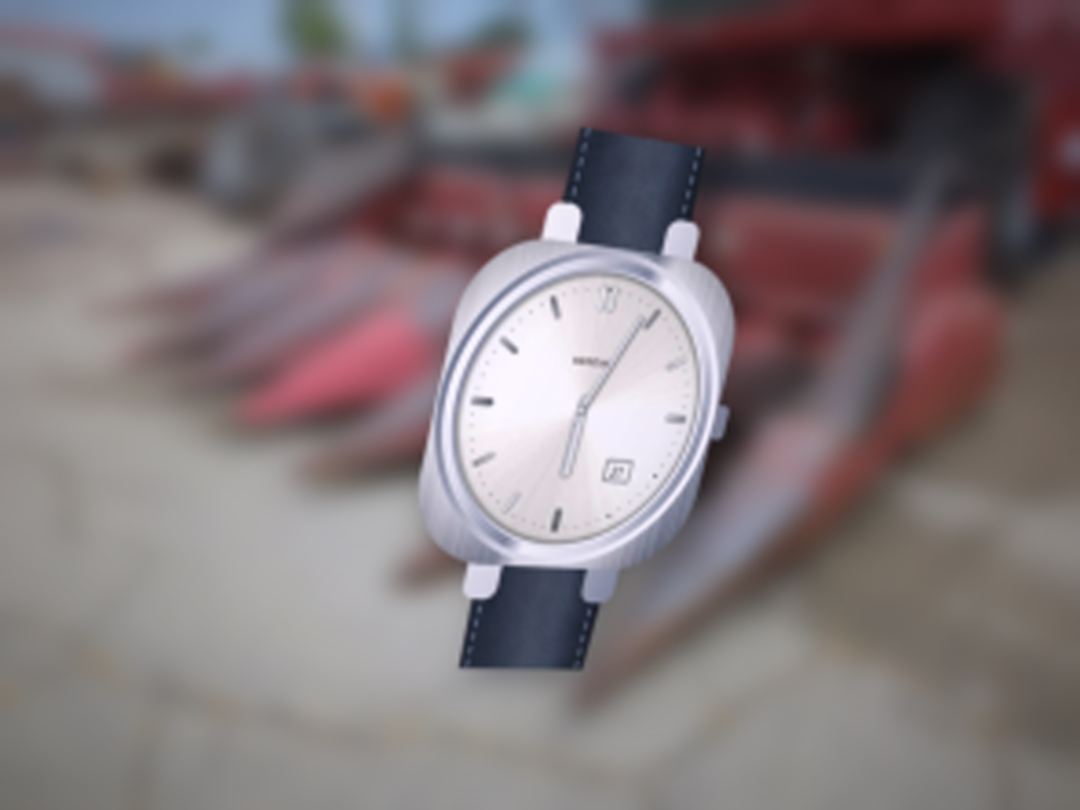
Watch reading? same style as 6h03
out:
6h04
